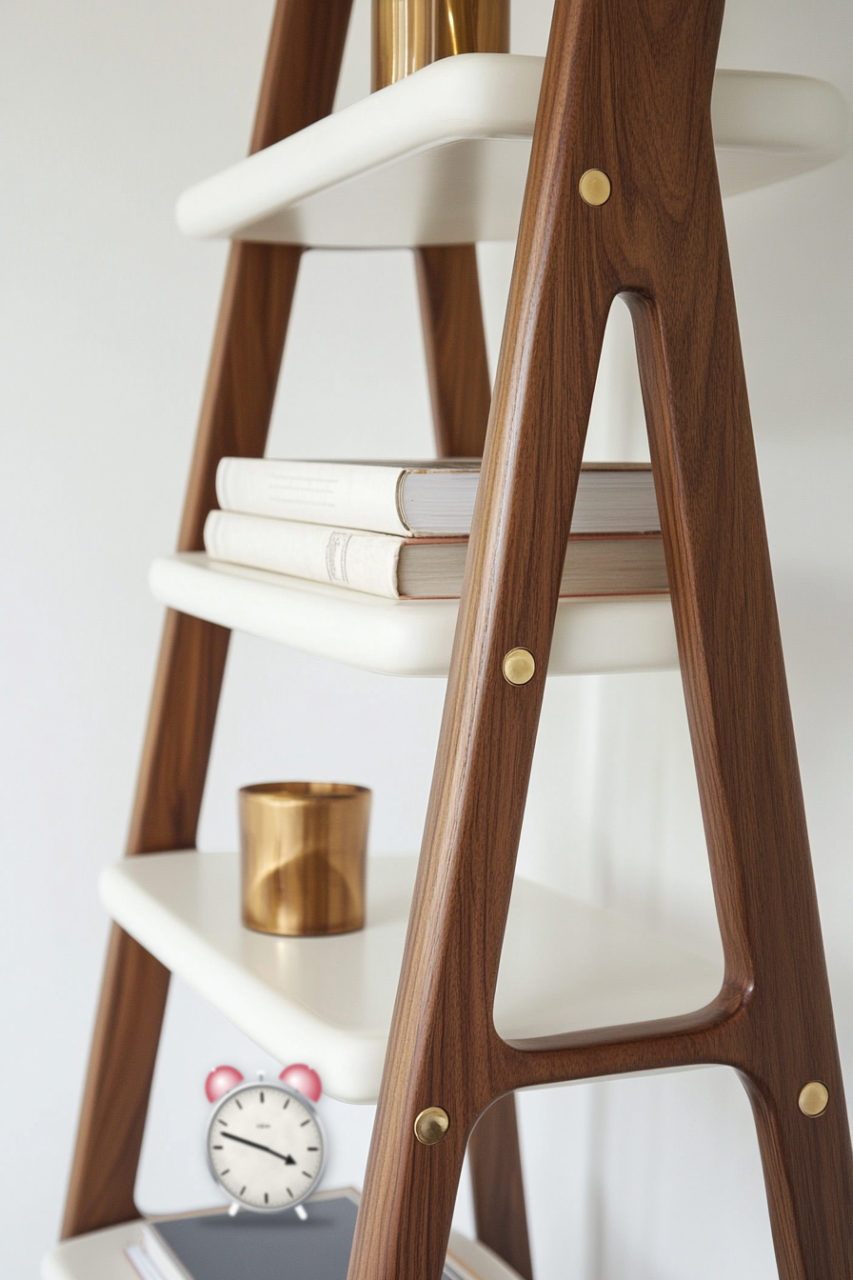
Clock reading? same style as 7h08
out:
3h48
